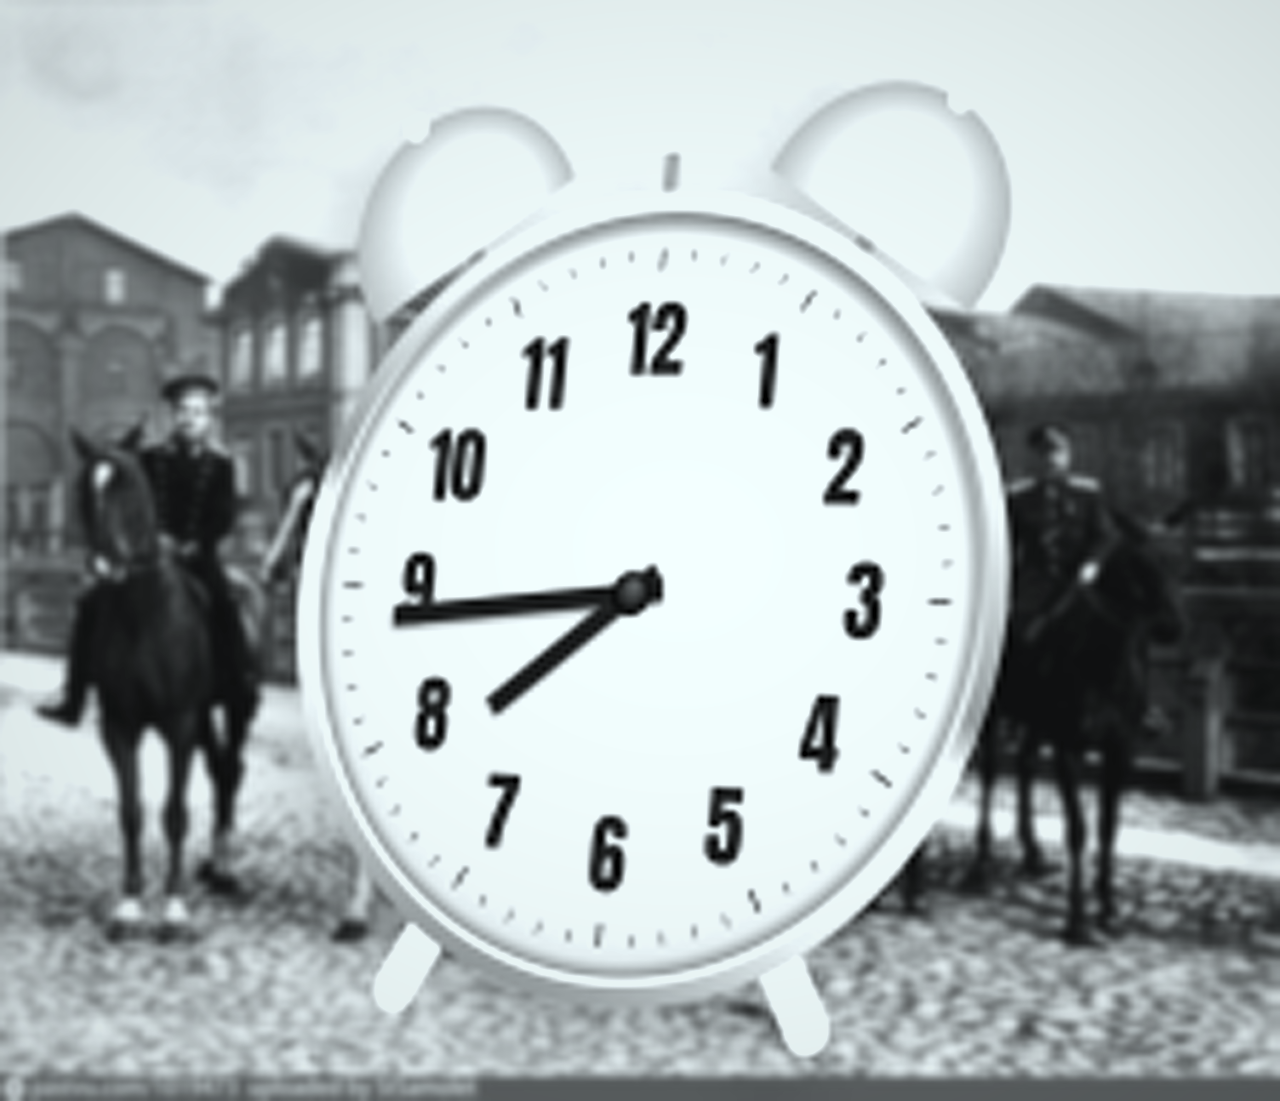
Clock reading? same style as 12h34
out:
7h44
